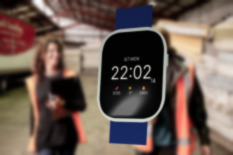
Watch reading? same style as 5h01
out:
22h02
